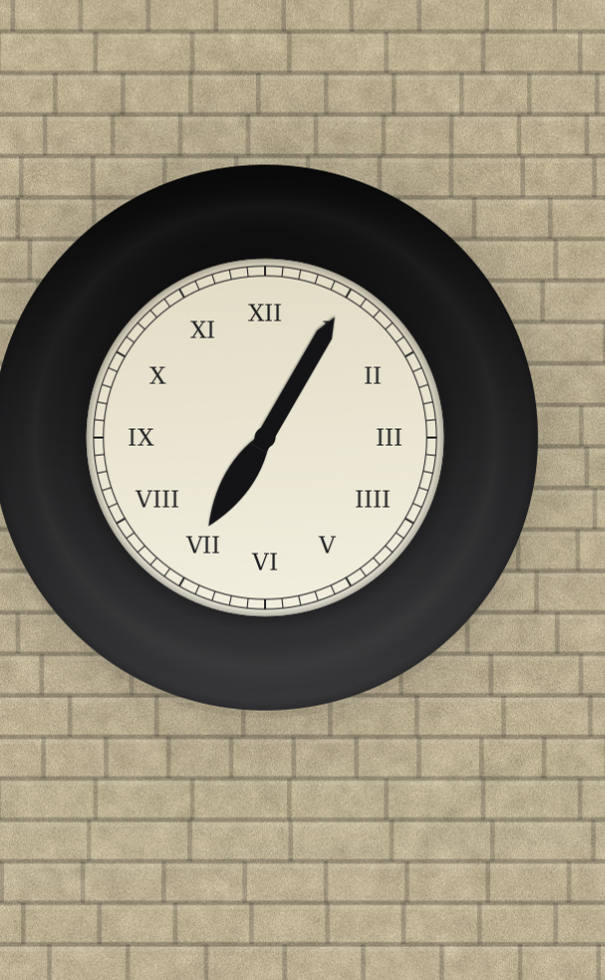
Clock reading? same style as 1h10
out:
7h05
